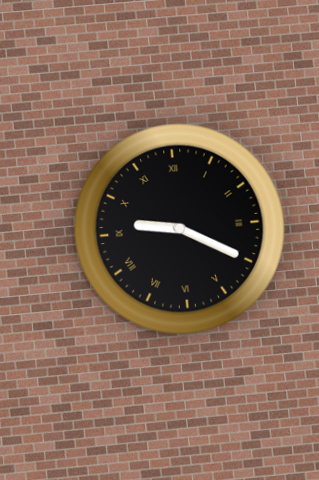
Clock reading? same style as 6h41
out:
9h20
